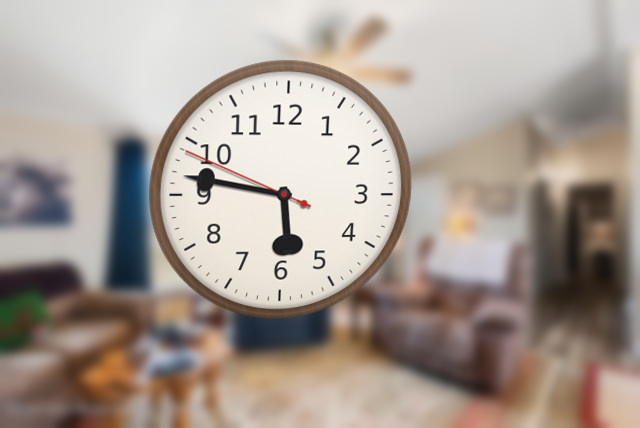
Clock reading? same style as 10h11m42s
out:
5h46m49s
